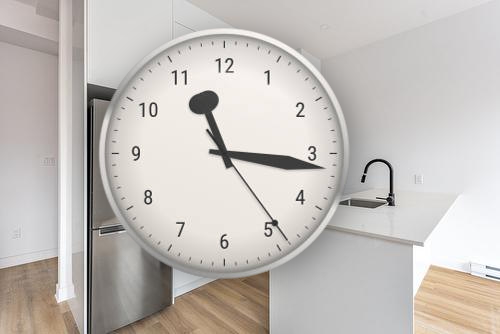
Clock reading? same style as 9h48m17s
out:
11h16m24s
